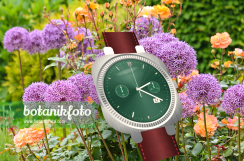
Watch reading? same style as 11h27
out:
2h21
